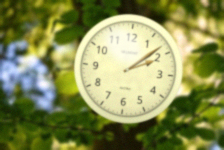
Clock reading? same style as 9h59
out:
2h08
